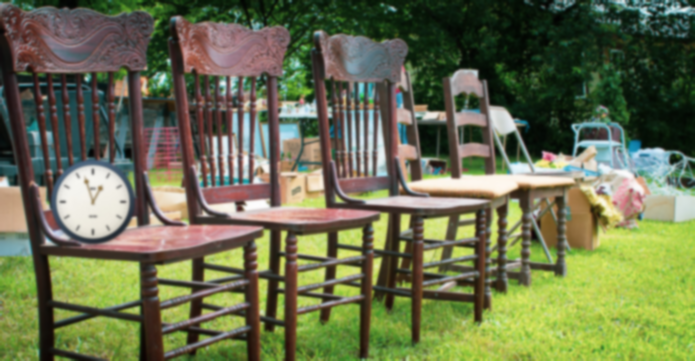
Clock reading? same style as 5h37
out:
12h57
